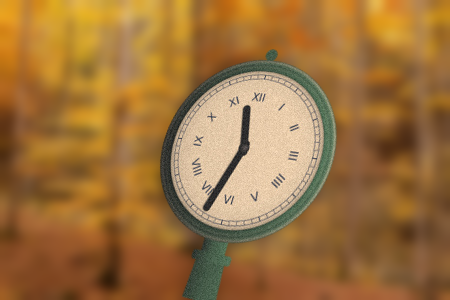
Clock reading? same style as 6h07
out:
11h33
